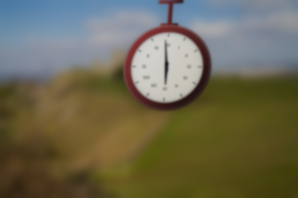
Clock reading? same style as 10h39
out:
5h59
